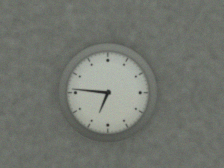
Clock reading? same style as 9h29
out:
6h46
